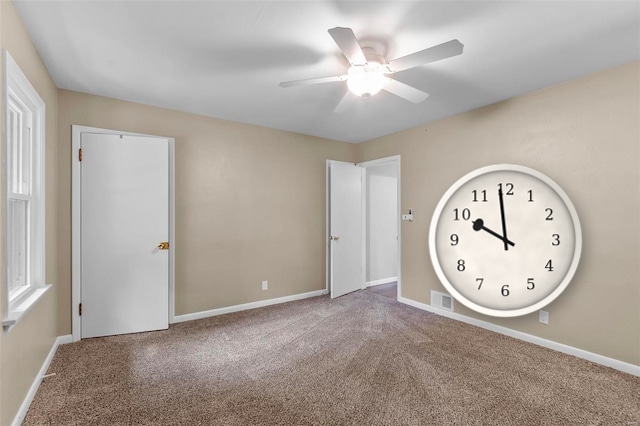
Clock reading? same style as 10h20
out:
9h59
